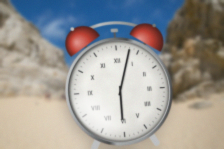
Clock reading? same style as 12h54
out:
6h03
